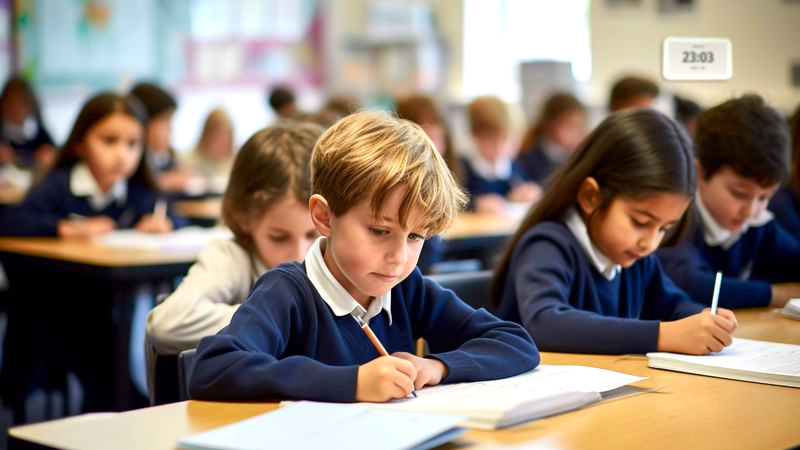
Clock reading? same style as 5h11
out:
23h03
